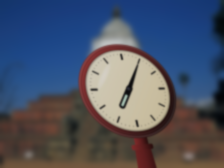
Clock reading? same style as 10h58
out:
7h05
